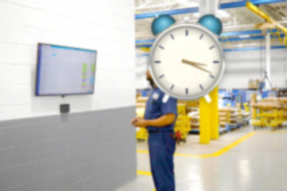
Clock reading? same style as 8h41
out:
3h19
